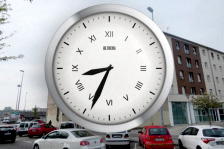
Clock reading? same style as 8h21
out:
8h34
